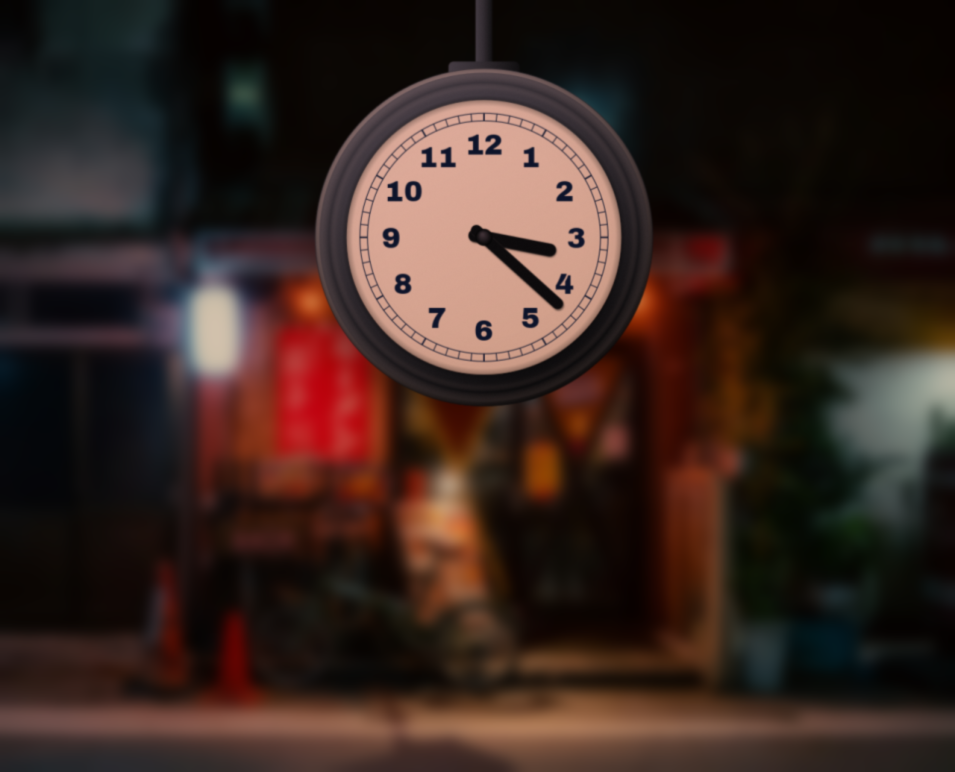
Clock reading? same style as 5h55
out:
3h22
